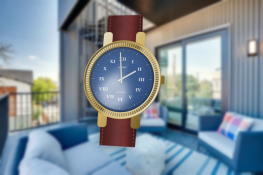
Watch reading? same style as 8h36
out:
1h59
